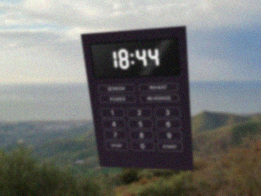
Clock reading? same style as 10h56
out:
18h44
